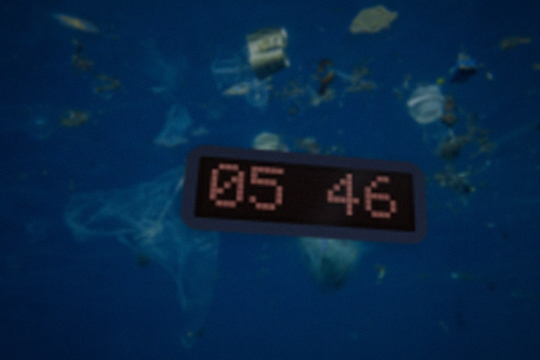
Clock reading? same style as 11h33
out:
5h46
